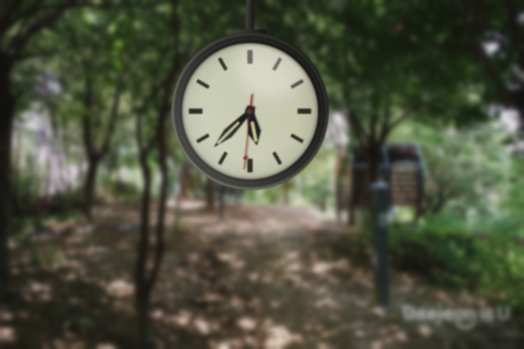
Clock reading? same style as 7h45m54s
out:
5h37m31s
